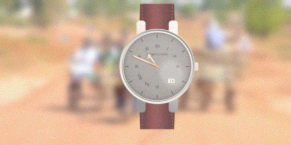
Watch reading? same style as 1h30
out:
10h49
